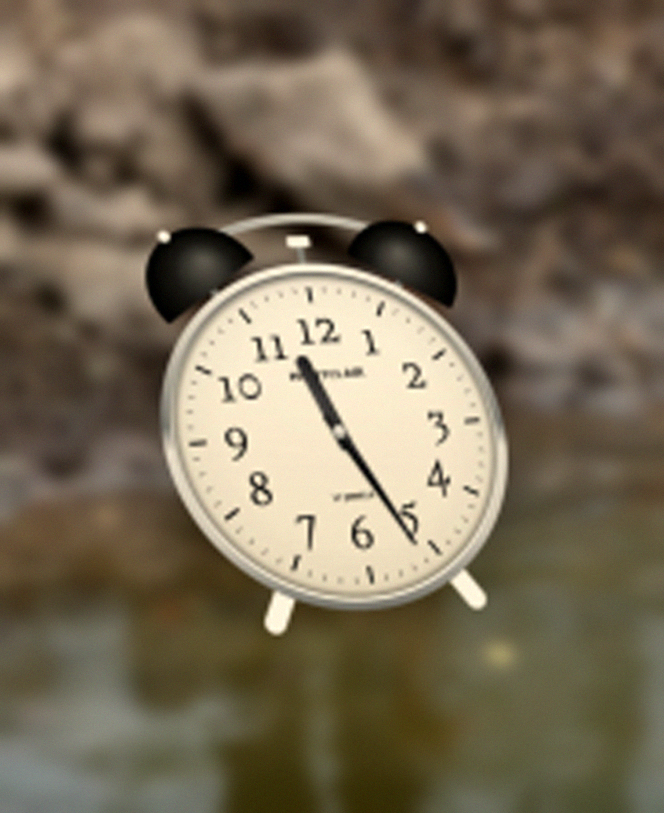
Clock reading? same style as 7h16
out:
11h26
